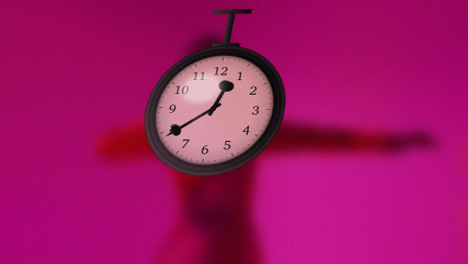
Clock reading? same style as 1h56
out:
12h39
